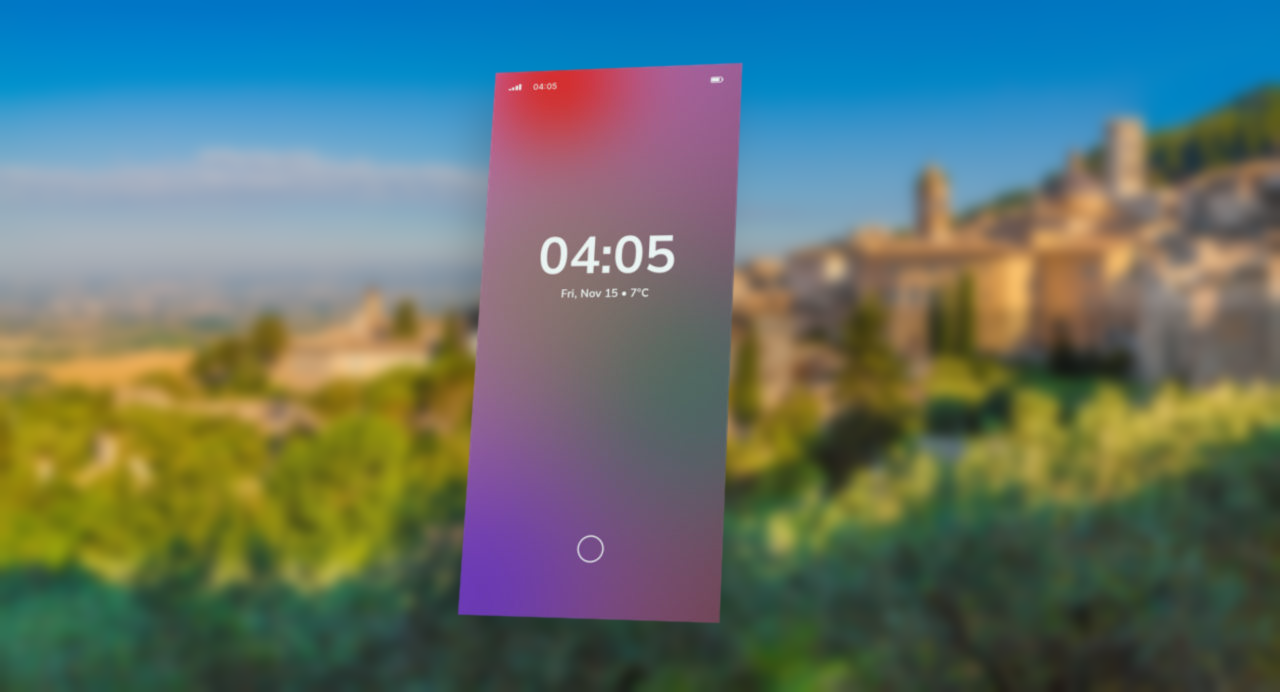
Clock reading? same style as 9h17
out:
4h05
